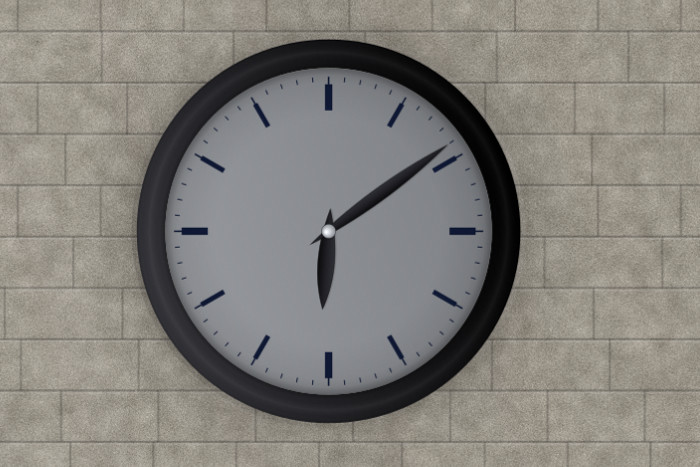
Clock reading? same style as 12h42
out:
6h09
